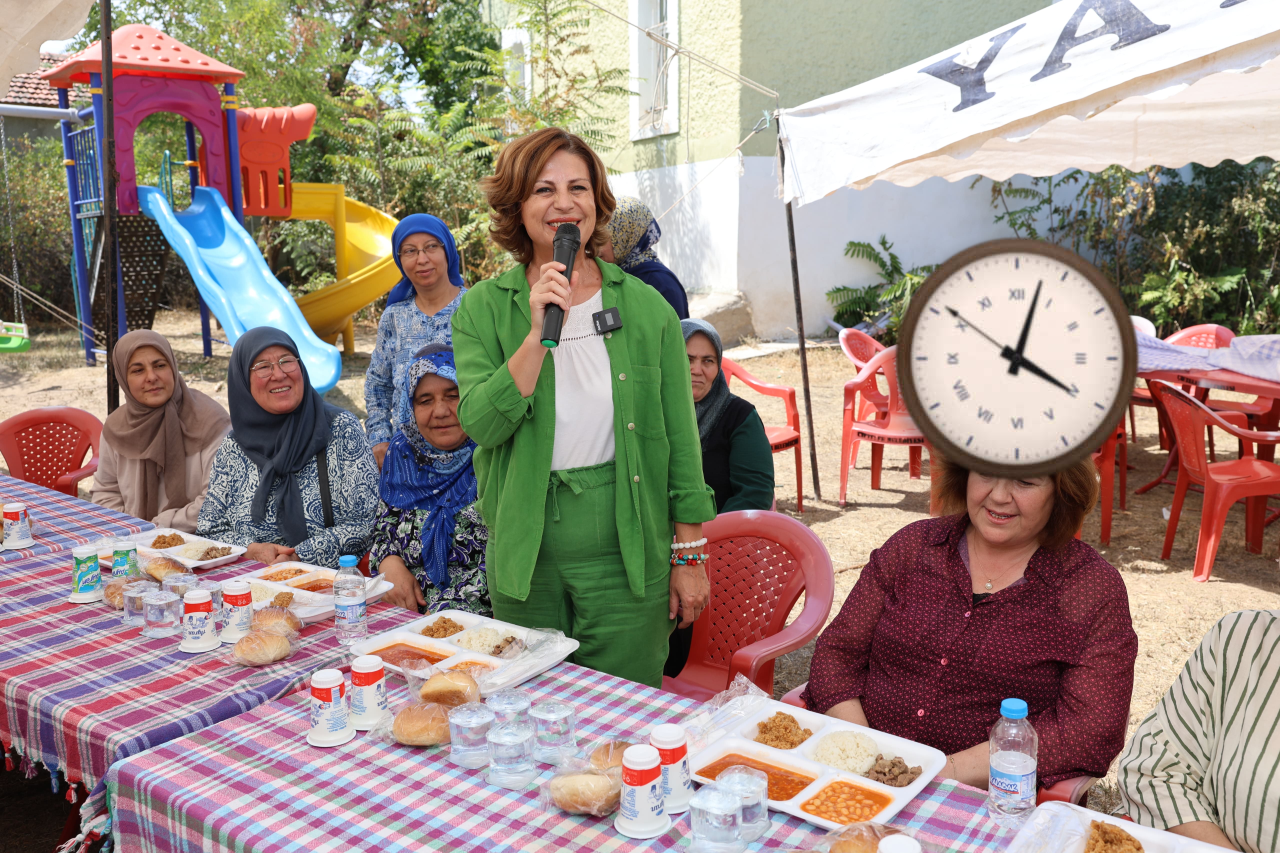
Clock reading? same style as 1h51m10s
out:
4h02m51s
